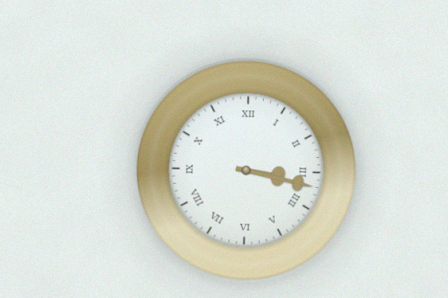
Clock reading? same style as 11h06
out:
3h17
